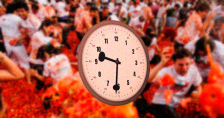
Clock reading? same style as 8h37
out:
9h31
